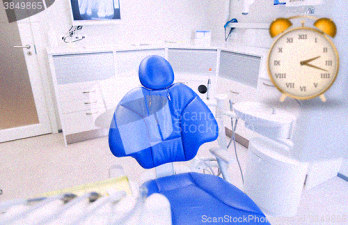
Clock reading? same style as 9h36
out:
2h18
